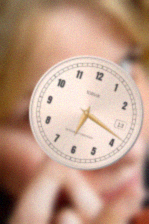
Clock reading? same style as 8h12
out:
6h18
